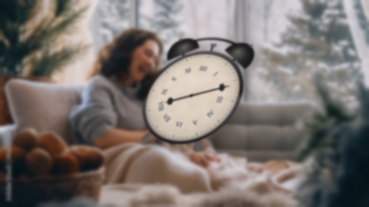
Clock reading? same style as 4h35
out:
8h11
